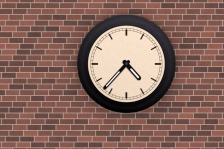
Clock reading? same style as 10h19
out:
4h37
